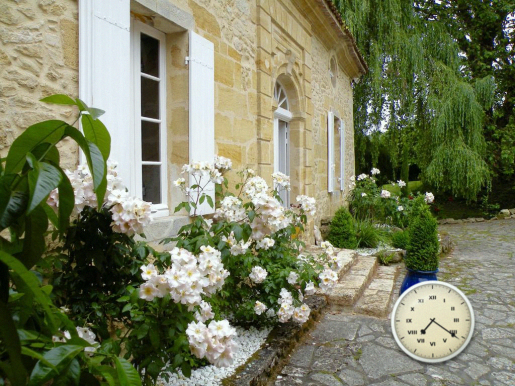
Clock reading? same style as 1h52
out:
7h21
